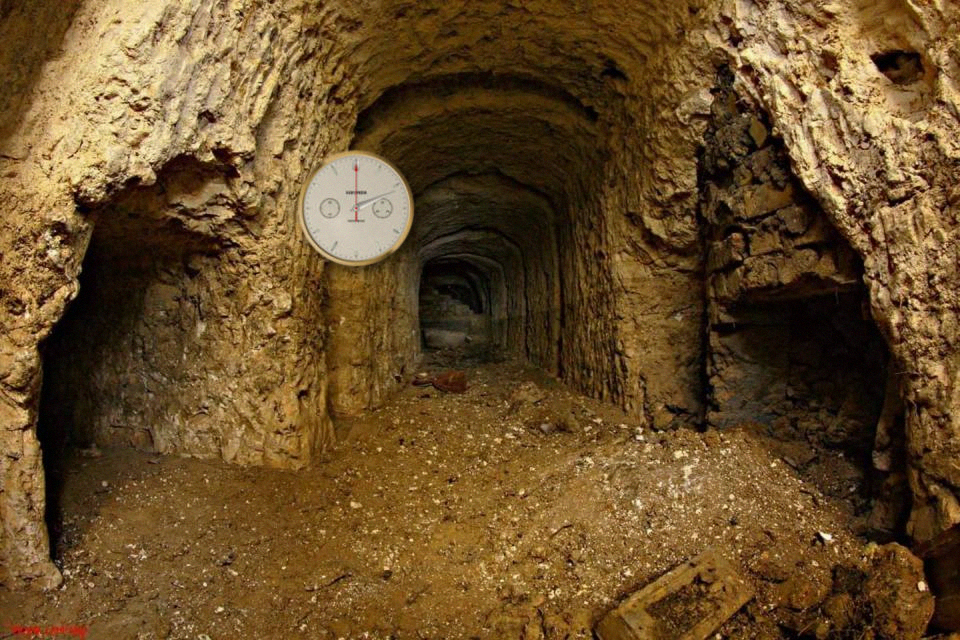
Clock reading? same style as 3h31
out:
2h11
